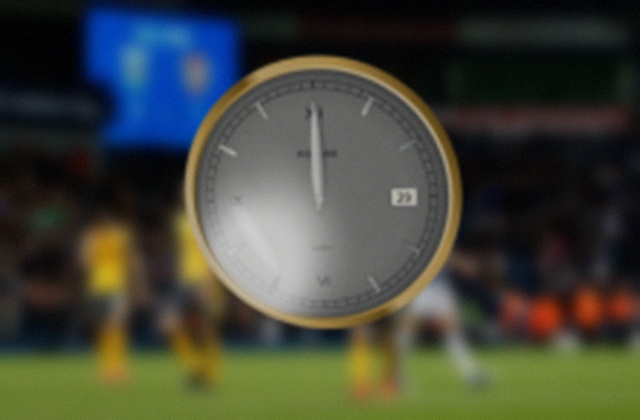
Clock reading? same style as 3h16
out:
12h00
